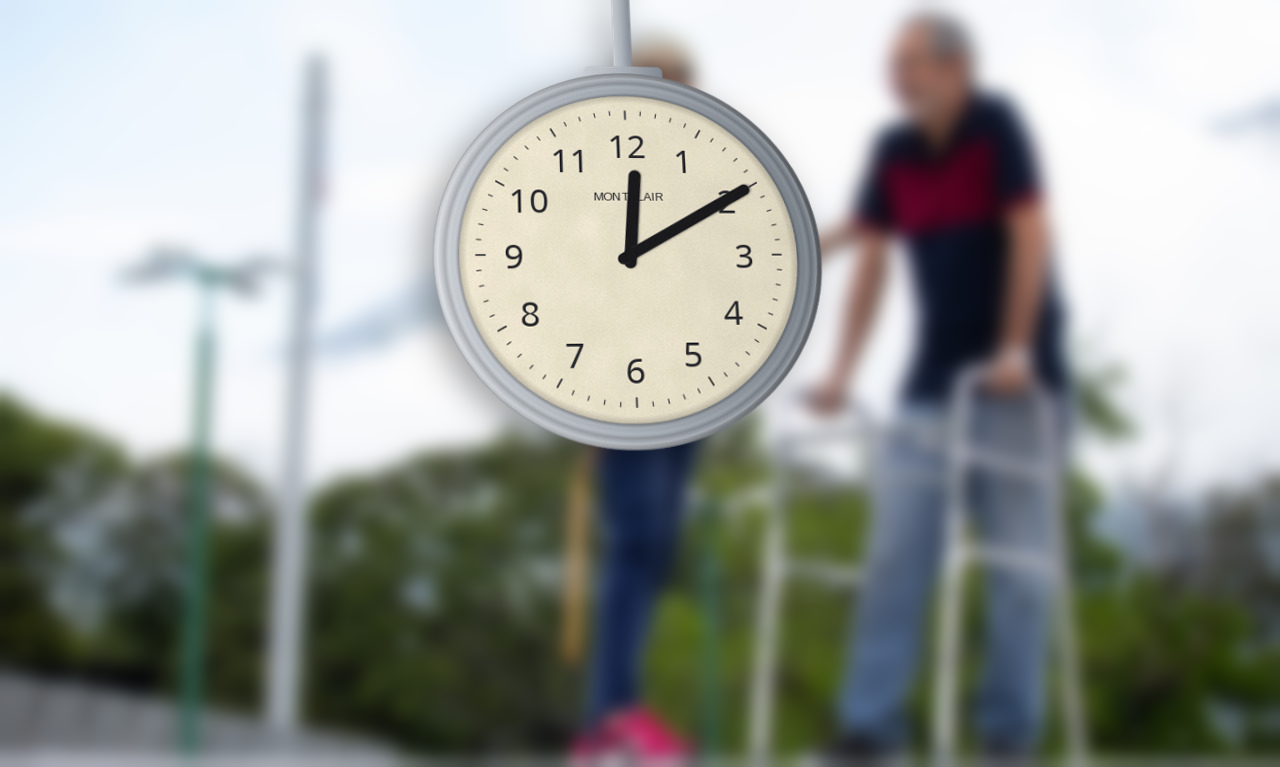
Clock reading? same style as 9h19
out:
12h10
